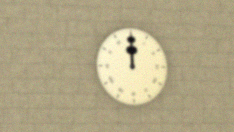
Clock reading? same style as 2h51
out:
12h00
